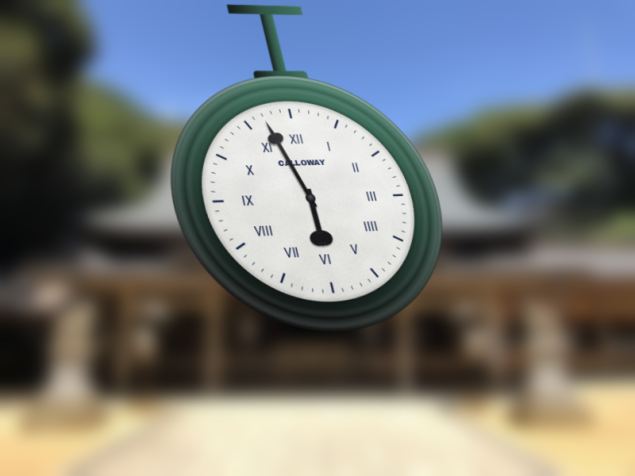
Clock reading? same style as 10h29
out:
5h57
